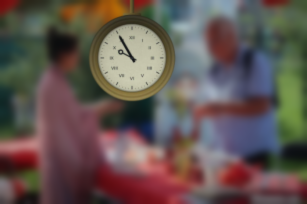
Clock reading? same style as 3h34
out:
9h55
